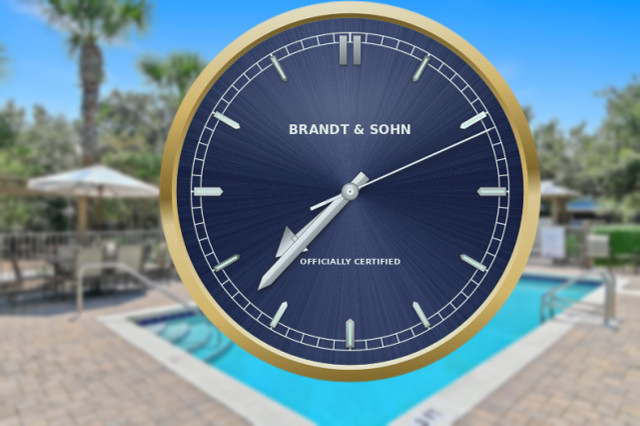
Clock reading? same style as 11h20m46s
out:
7h37m11s
